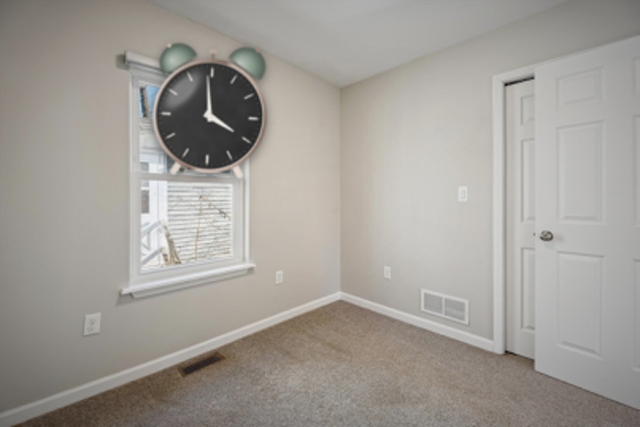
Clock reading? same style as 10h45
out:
3h59
